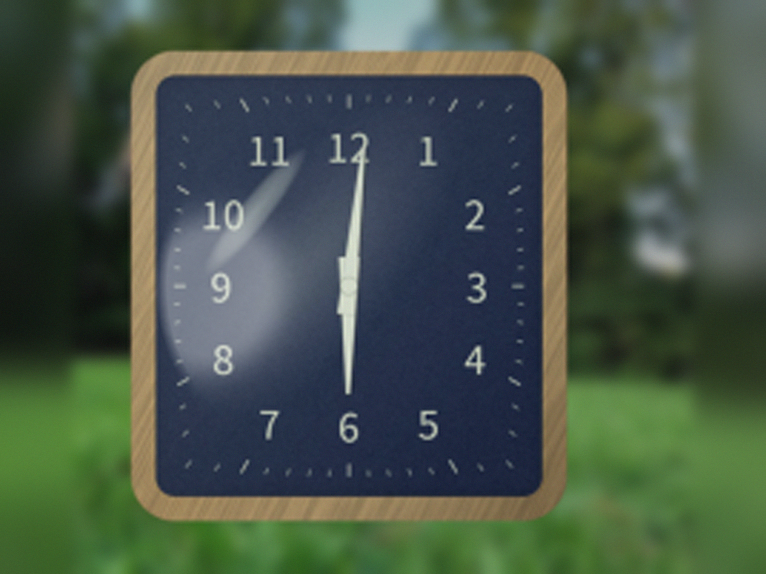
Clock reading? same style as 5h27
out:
6h01
